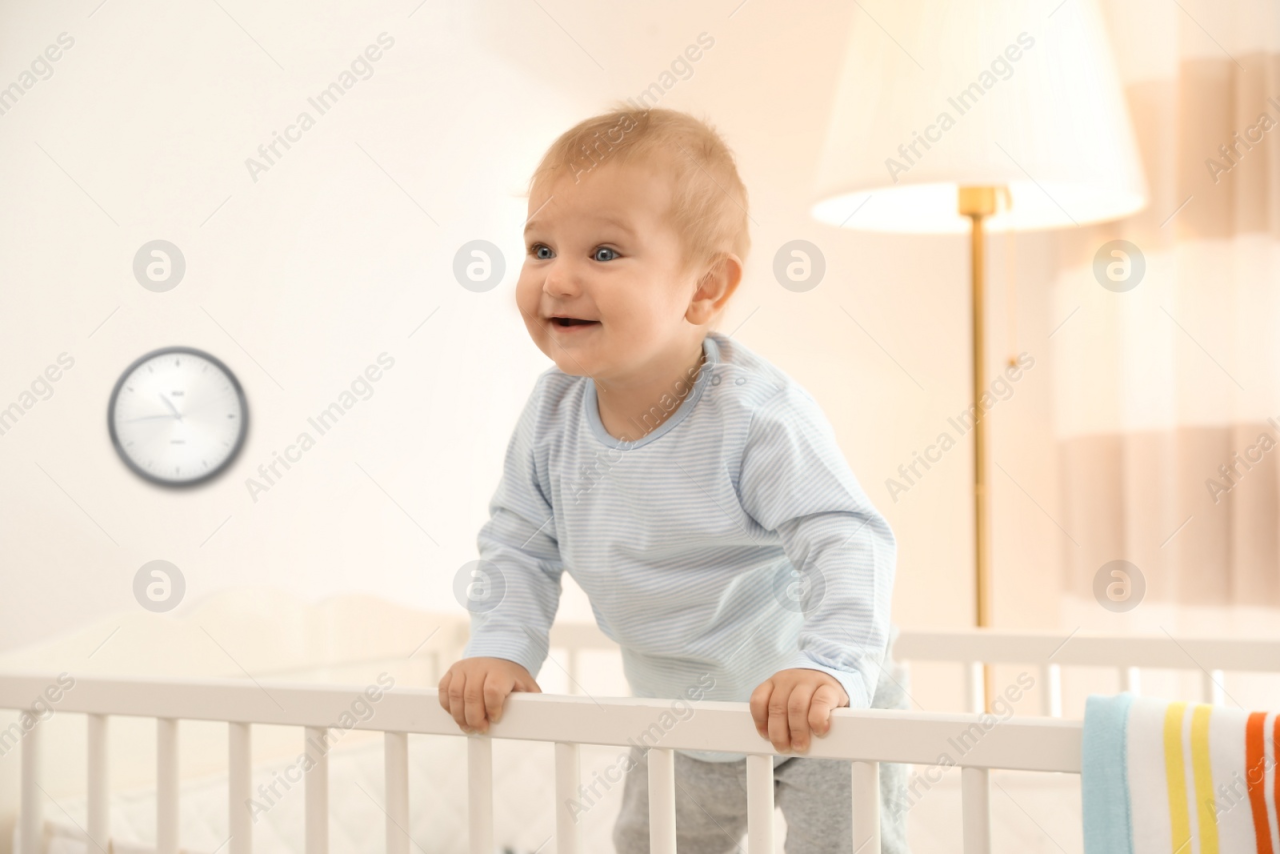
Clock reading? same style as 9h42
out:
10h44
